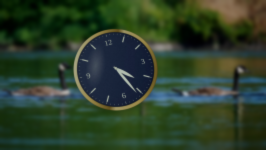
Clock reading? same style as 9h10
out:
4h26
